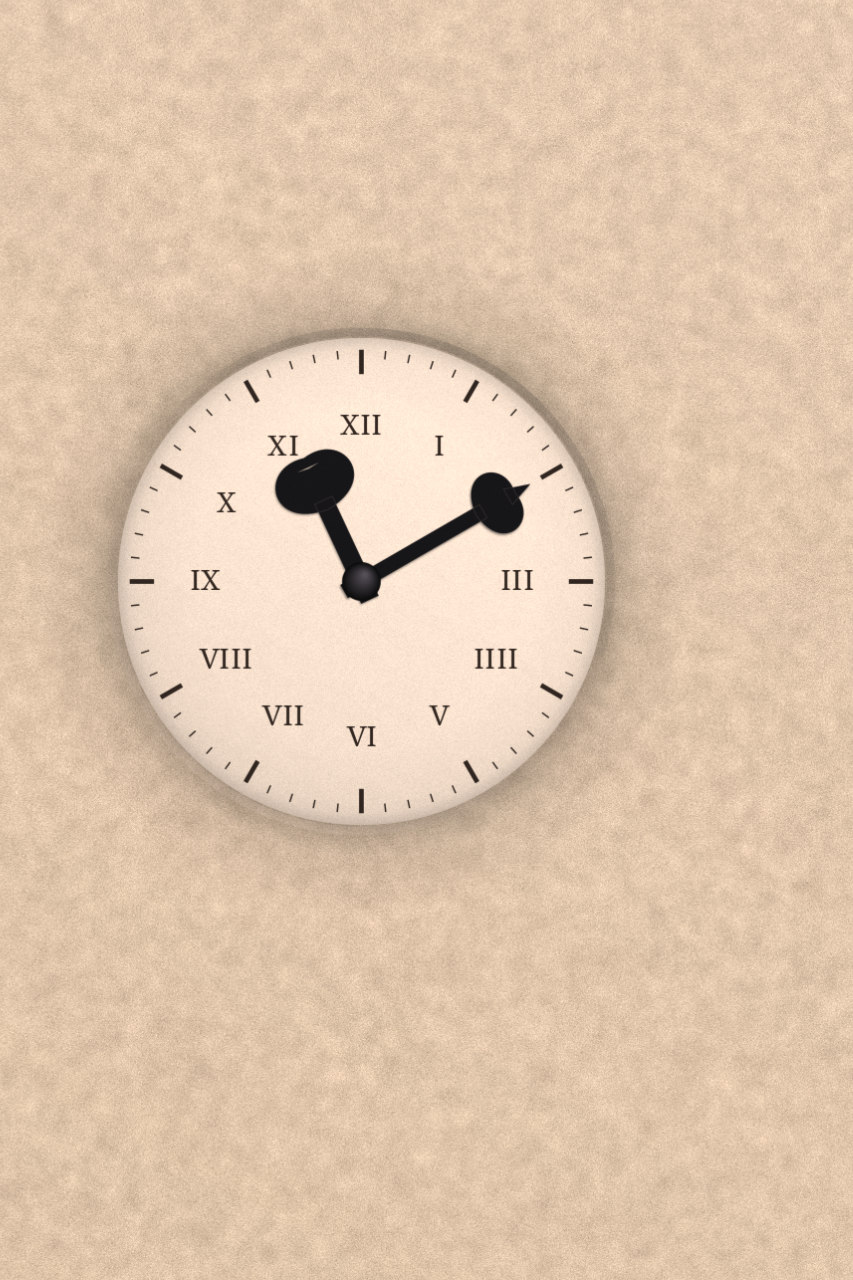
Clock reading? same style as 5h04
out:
11h10
